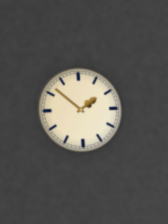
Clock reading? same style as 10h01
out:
1h52
